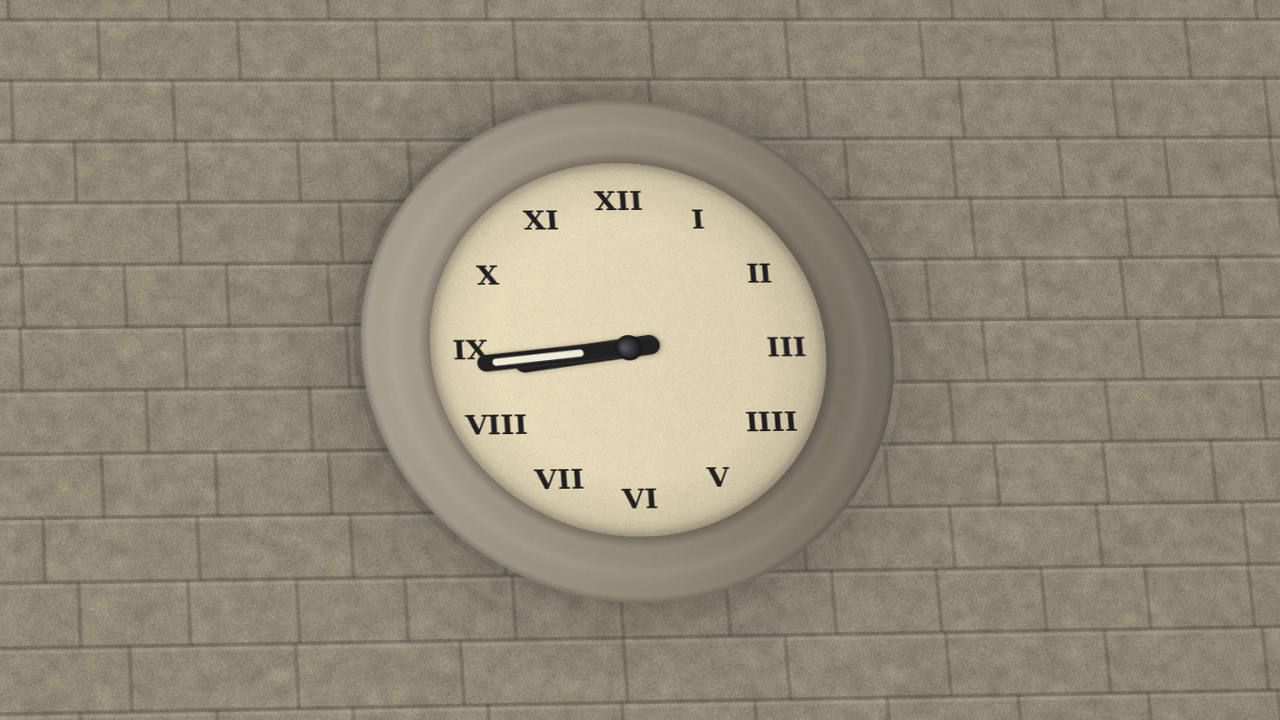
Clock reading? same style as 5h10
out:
8h44
